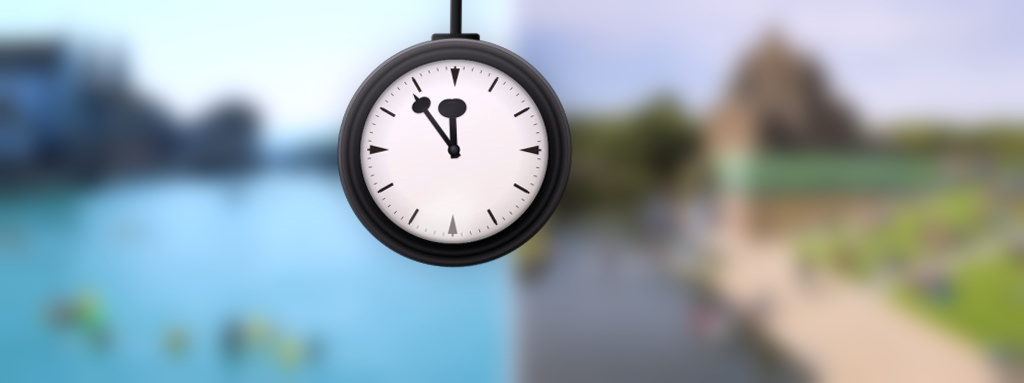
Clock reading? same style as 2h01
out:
11h54
